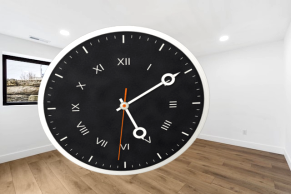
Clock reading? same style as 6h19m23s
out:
5h09m31s
